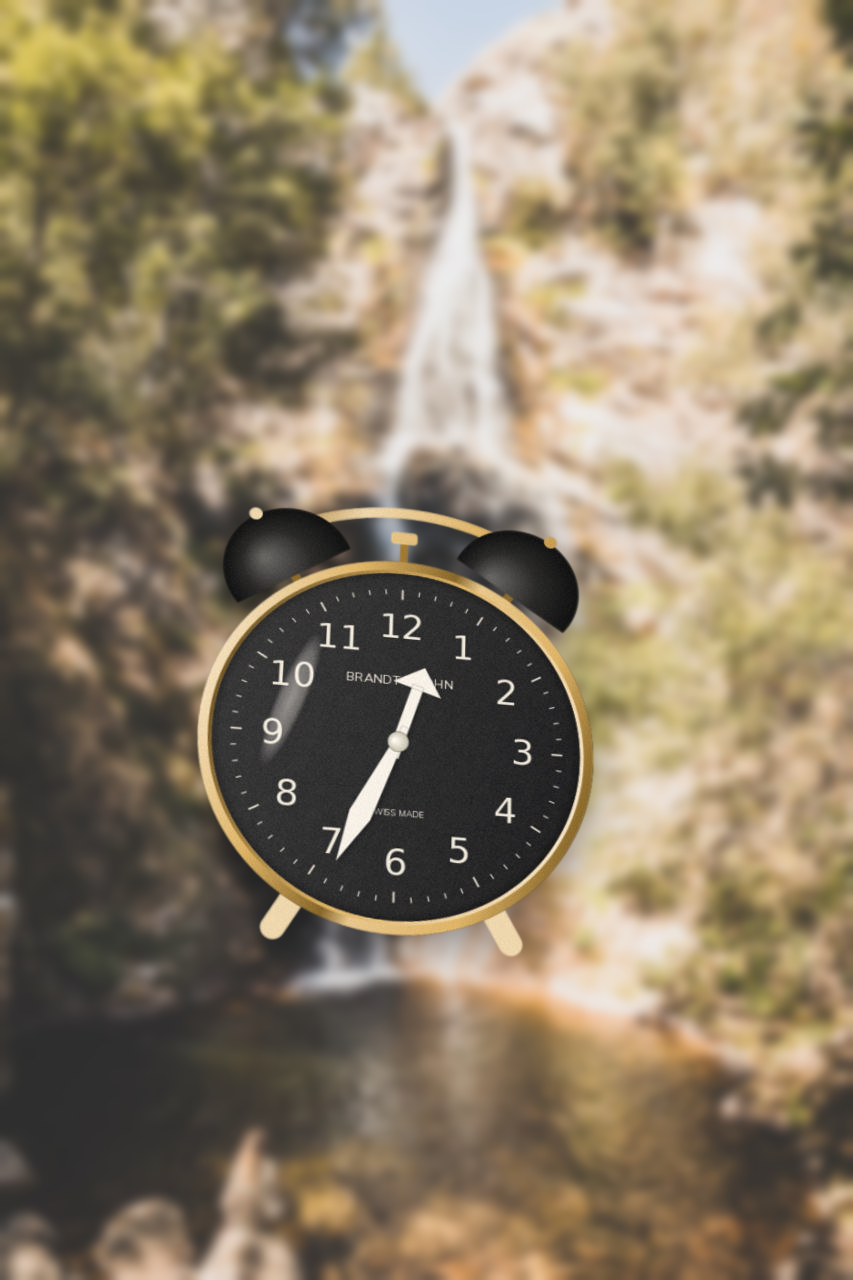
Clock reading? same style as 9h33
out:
12h34
